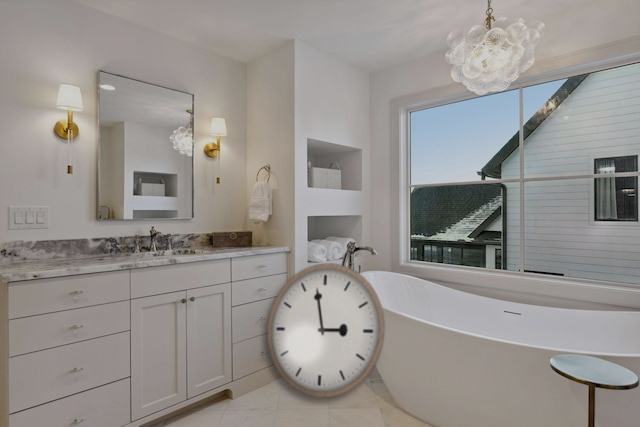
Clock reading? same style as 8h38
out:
2h58
